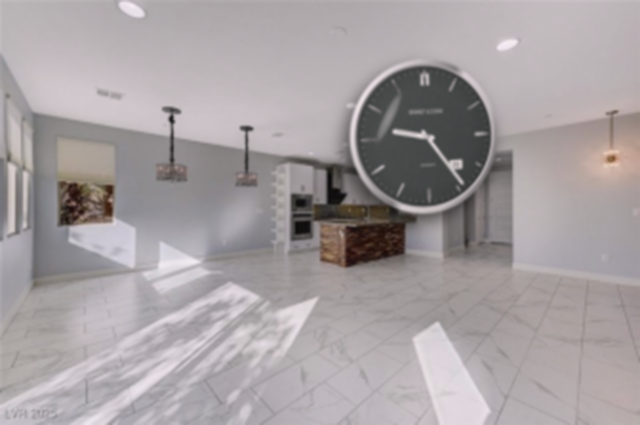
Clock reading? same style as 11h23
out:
9h24
